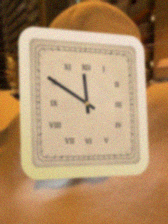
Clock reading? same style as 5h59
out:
11h50
